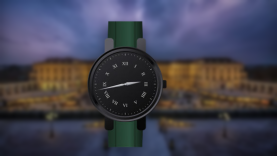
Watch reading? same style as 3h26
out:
2h43
